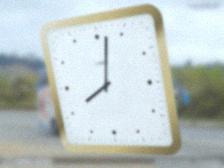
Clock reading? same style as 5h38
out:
8h02
